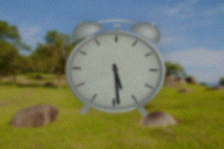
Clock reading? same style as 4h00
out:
5h29
